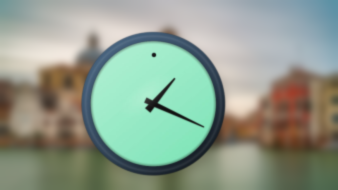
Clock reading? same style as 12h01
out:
1h19
